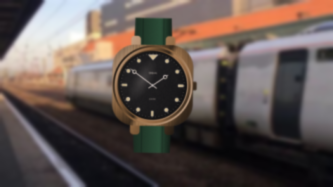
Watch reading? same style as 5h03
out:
1h51
